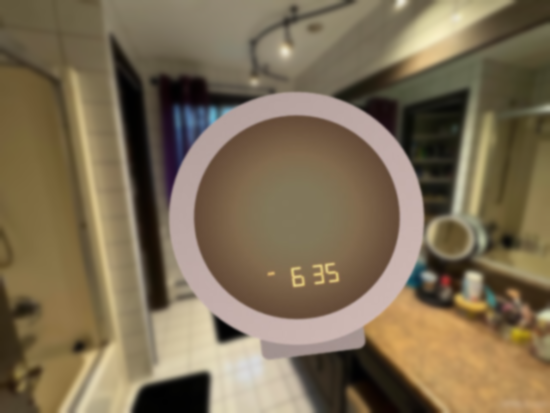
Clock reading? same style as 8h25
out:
6h35
